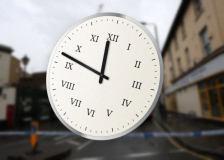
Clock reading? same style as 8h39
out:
11h47
